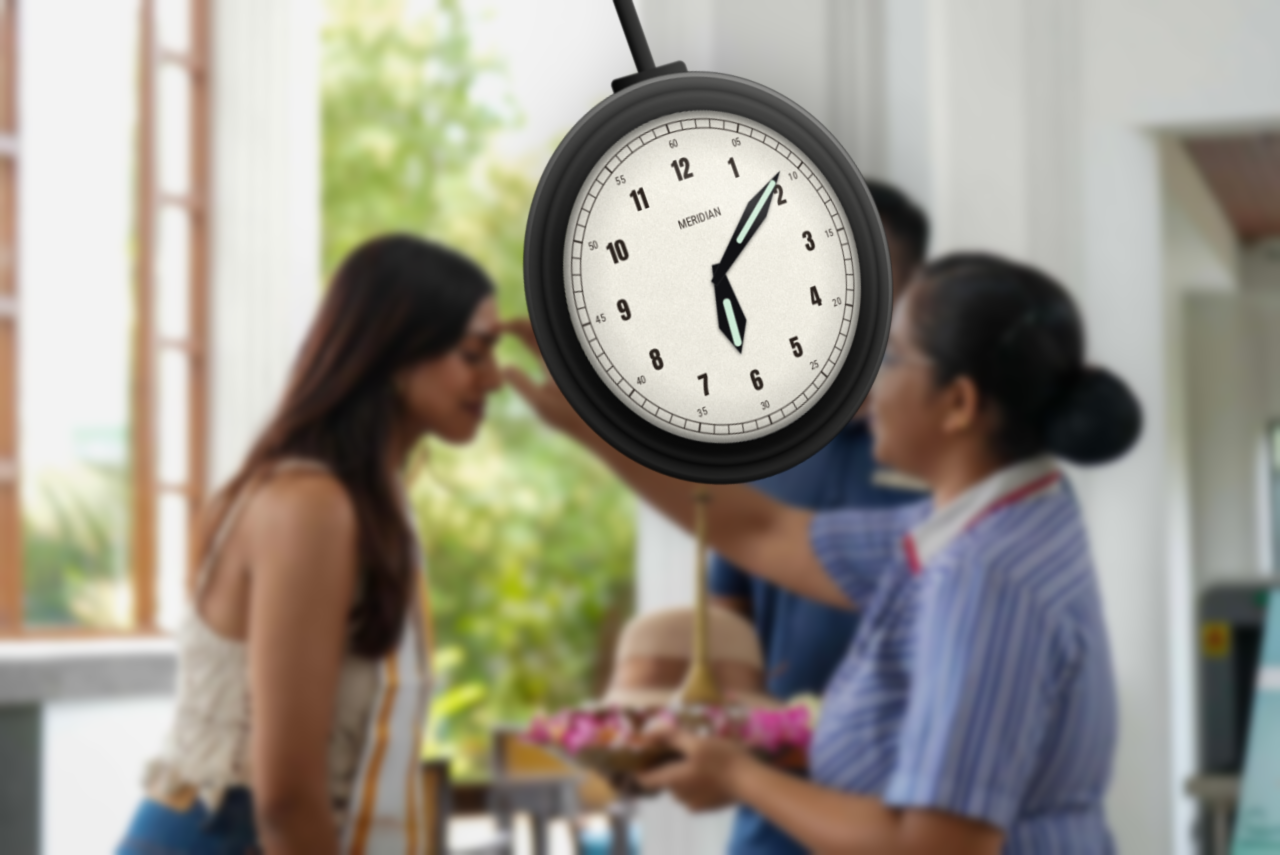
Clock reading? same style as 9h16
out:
6h09
